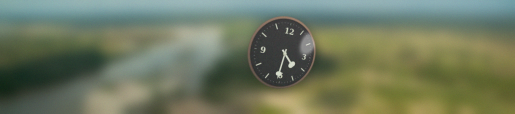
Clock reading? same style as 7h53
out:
4h31
